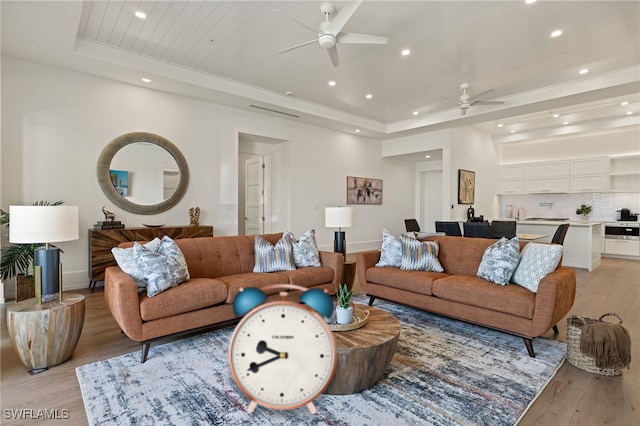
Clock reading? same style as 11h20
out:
9h41
